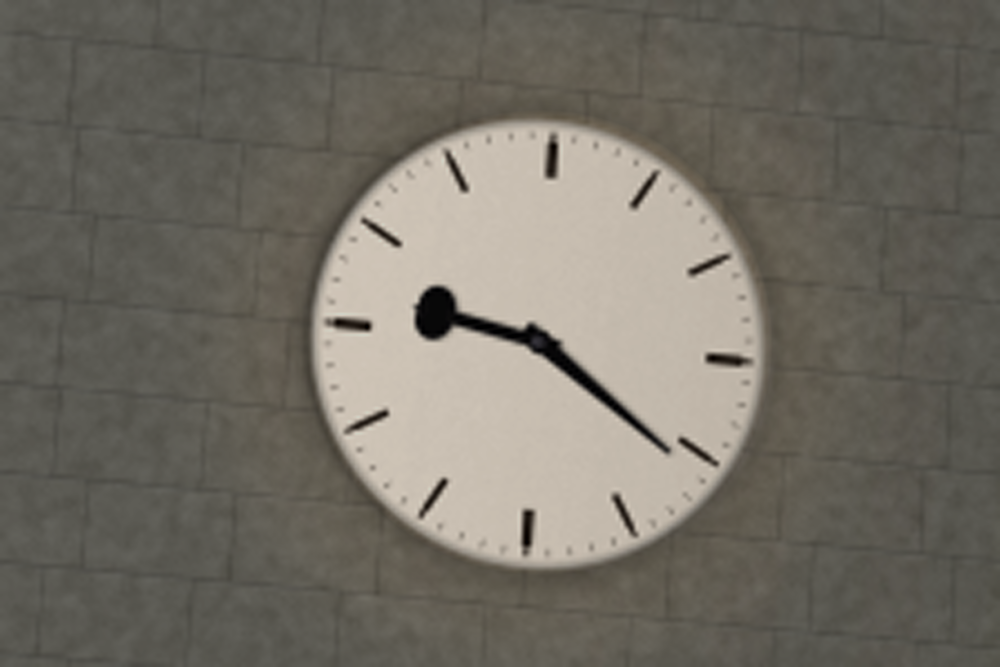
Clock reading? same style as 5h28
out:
9h21
